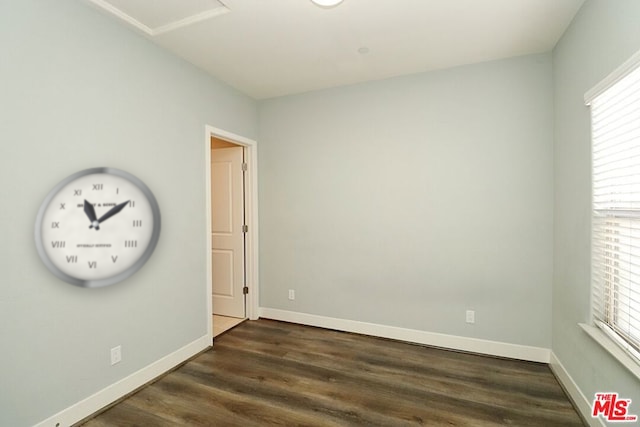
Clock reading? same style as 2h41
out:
11h09
